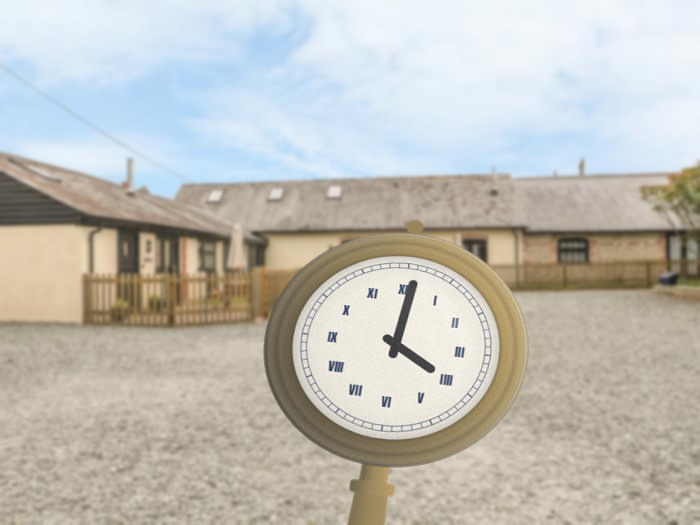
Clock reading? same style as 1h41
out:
4h01
